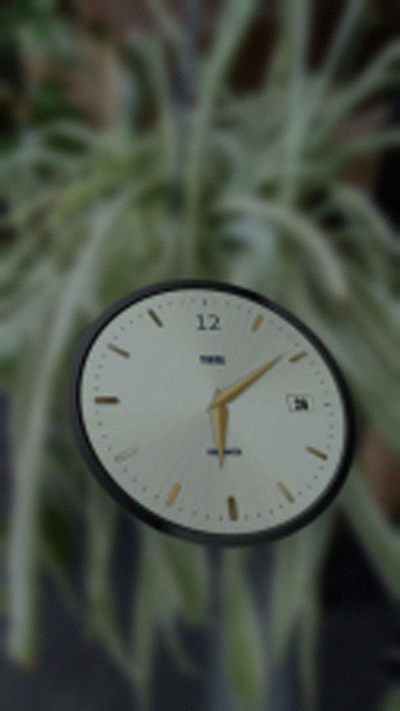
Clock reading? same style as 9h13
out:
6h09
